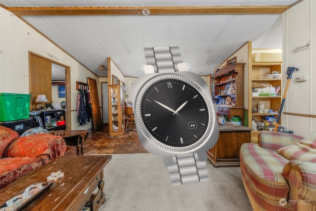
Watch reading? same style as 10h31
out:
1h51
